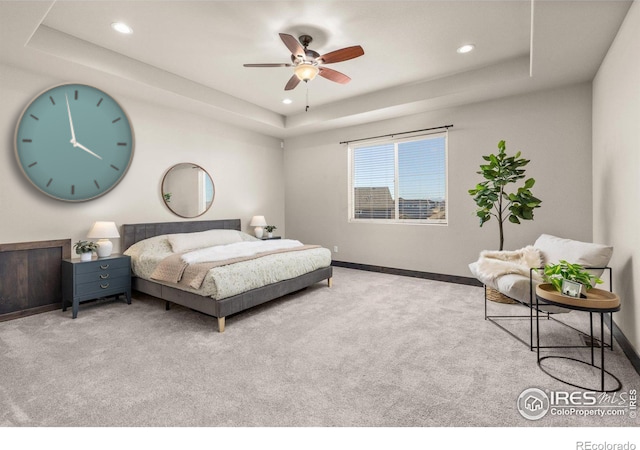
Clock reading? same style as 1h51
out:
3h58
